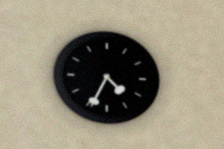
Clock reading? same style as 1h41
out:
4h34
